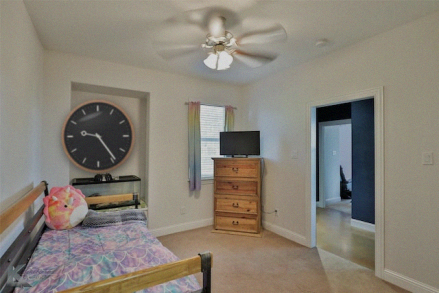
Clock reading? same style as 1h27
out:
9h24
